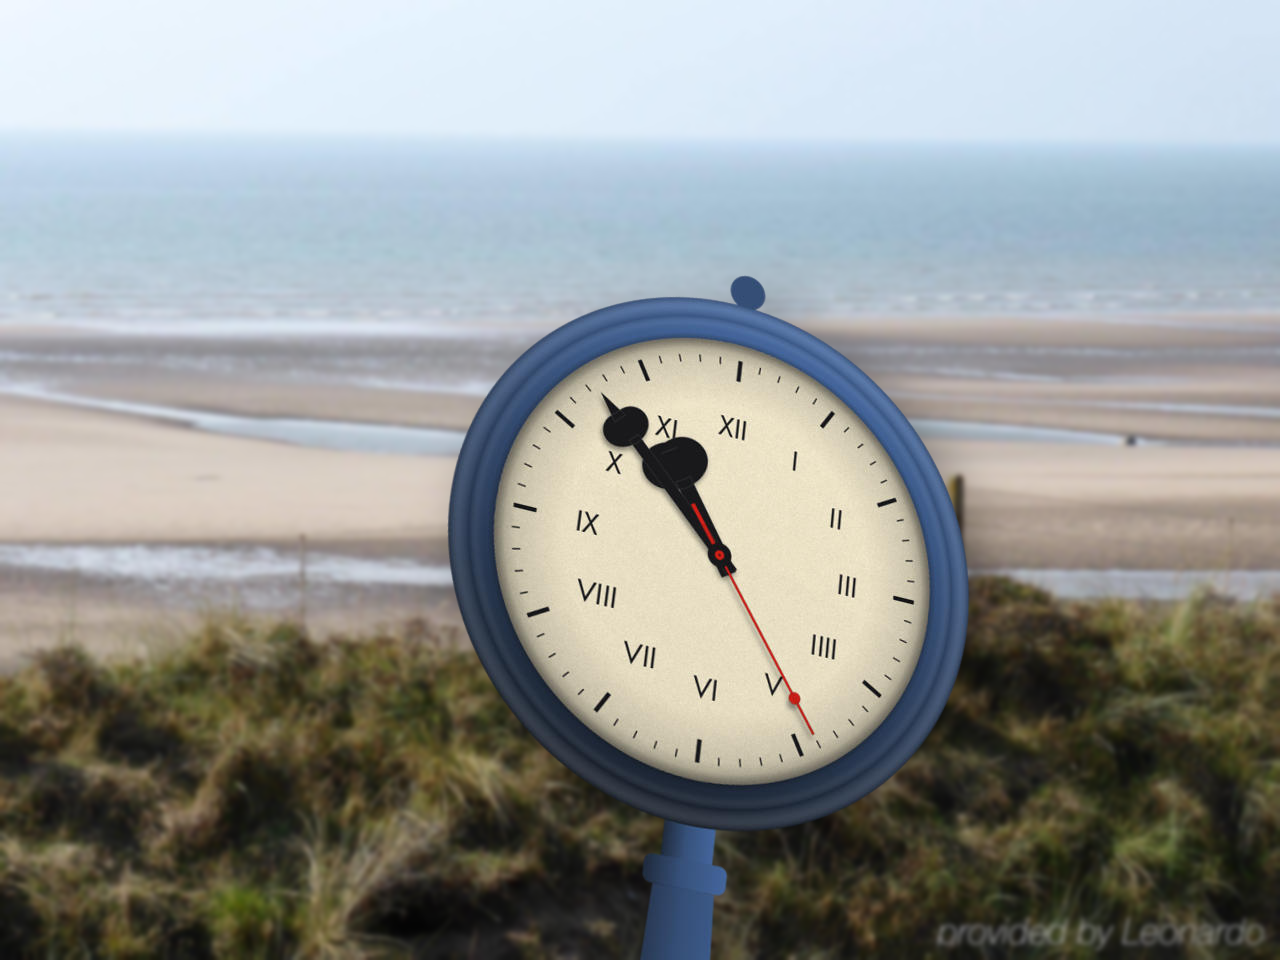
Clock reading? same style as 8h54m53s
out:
10h52m24s
